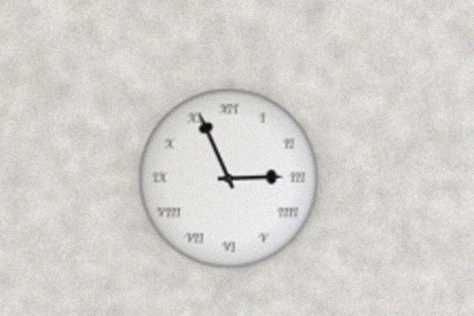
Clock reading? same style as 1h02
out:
2h56
